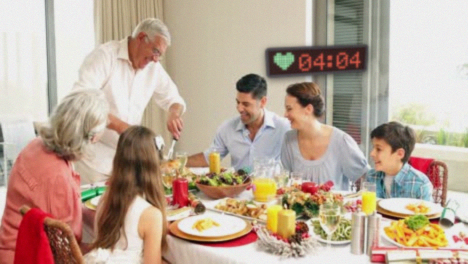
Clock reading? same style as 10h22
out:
4h04
